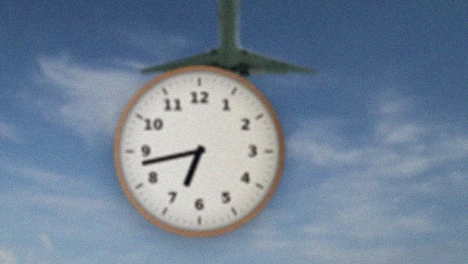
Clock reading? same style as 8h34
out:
6h43
